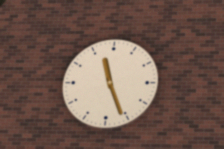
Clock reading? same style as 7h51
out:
11h26
